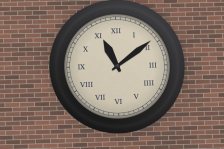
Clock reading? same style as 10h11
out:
11h09
